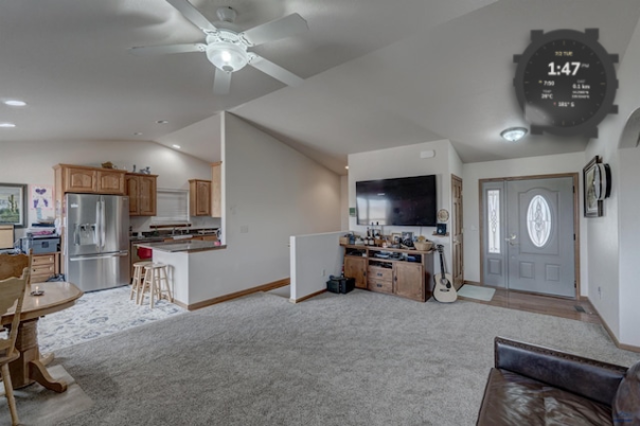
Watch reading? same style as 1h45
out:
1h47
